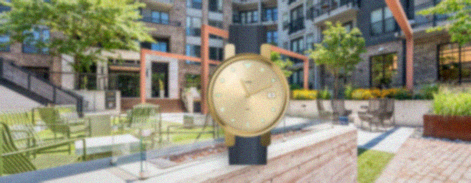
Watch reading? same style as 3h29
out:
11h11
